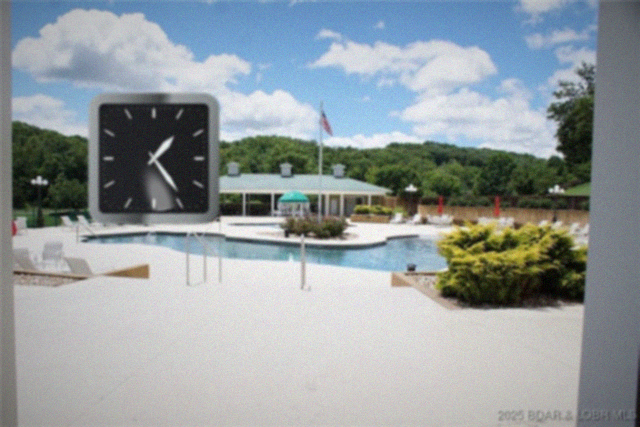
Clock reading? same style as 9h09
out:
1h24
